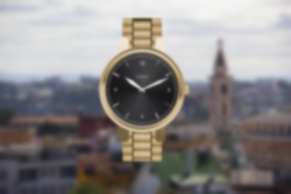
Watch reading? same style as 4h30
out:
10h11
